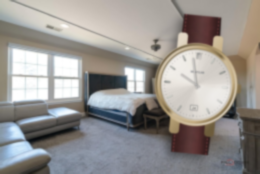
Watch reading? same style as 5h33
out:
9h58
